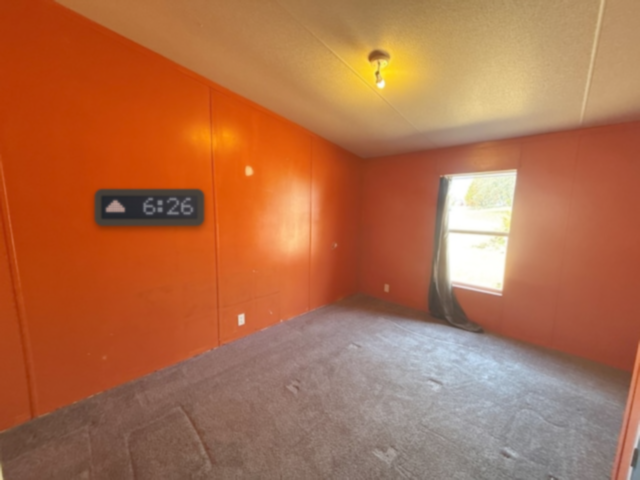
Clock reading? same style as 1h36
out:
6h26
